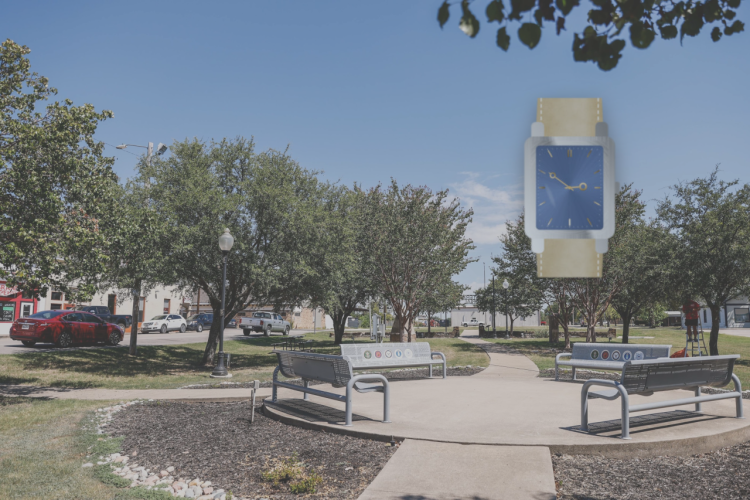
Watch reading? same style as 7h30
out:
2h51
